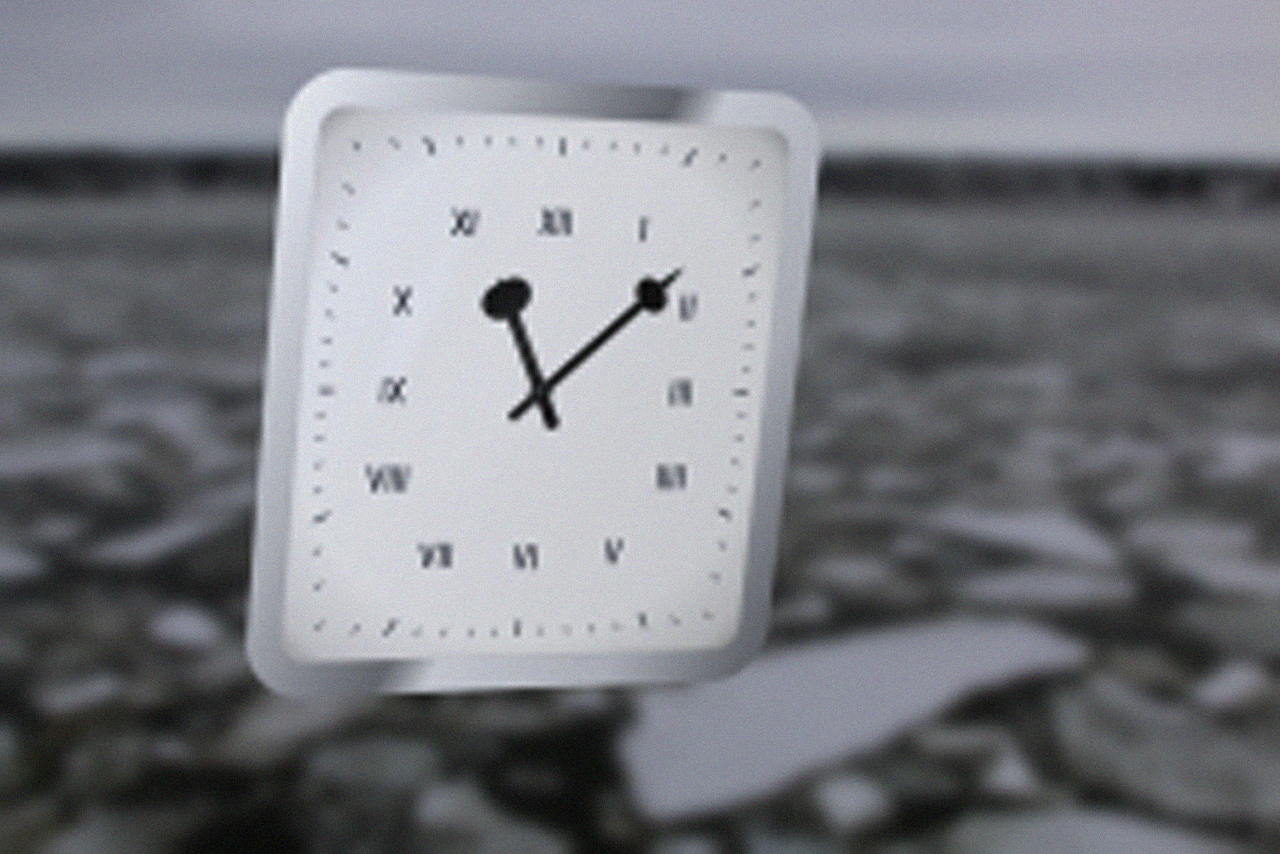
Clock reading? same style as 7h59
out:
11h08
